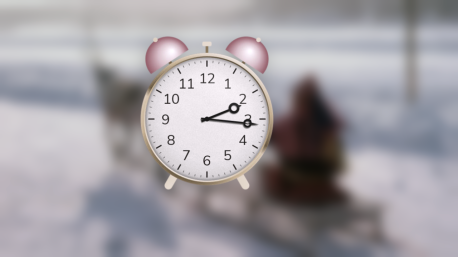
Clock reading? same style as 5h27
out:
2h16
